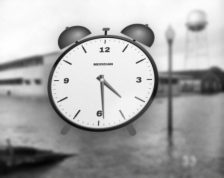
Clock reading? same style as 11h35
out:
4h29
